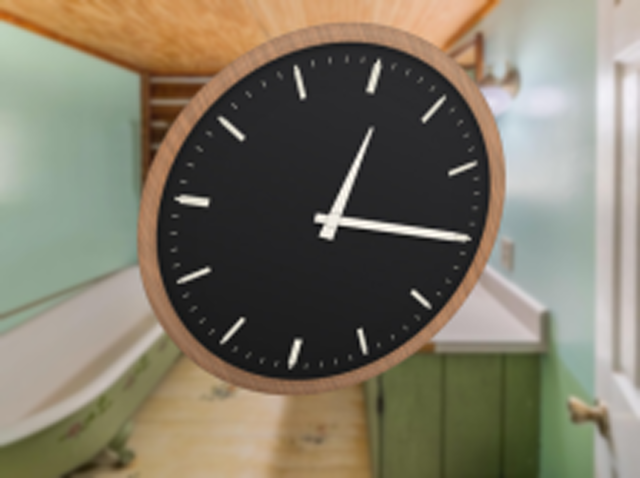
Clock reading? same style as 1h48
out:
12h15
